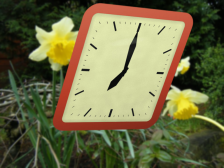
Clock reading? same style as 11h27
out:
7h00
